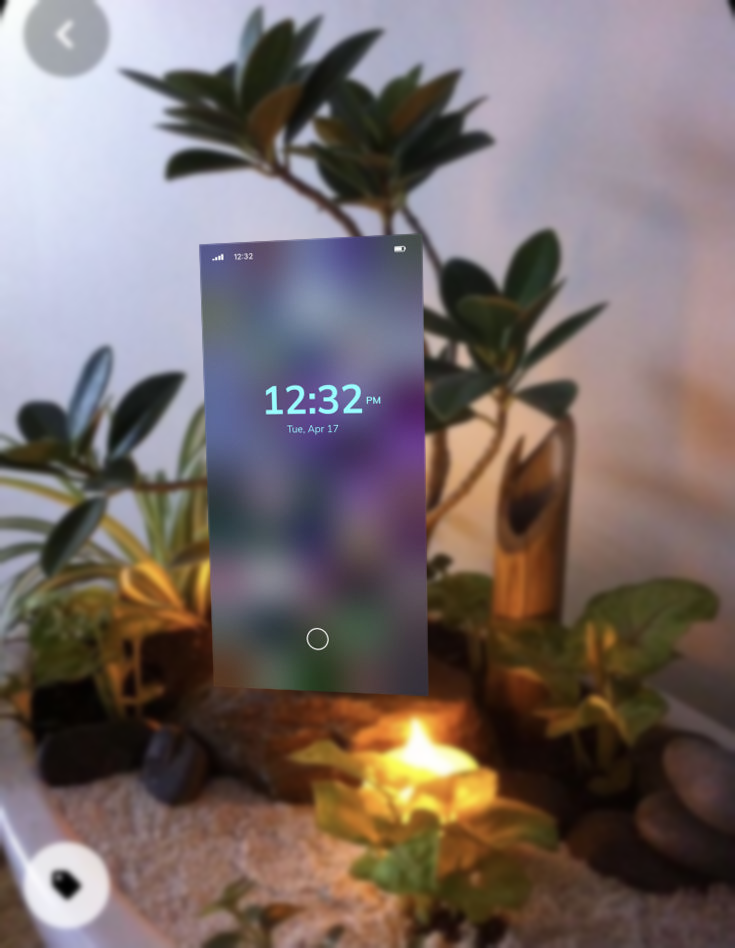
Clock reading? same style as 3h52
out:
12h32
